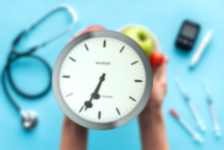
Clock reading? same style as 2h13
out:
6h34
